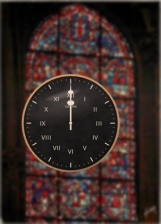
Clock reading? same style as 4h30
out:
12h00
